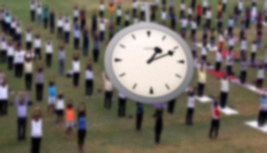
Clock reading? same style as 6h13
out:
1h11
